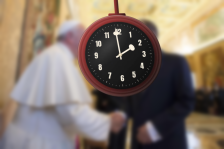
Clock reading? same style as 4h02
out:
1h59
